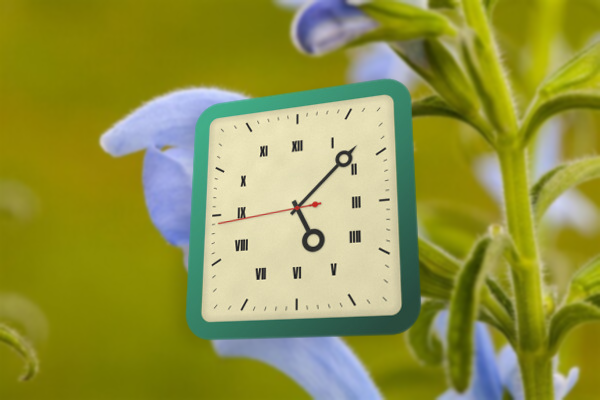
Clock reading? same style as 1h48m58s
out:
5h07m44s
